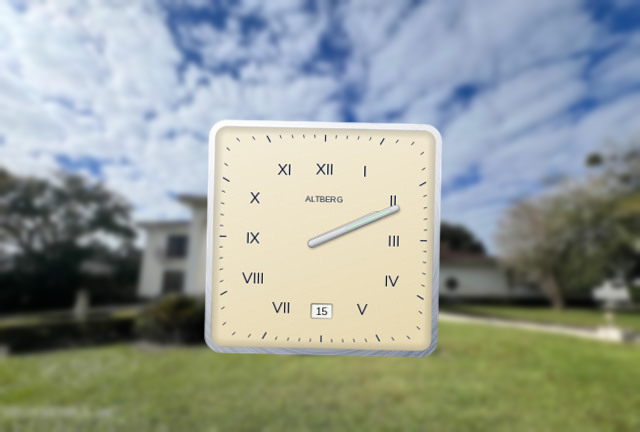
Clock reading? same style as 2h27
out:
2h11
